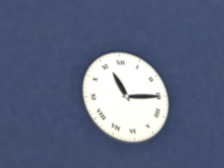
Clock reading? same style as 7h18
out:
11h15
